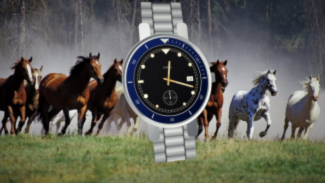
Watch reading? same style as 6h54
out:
12h18
